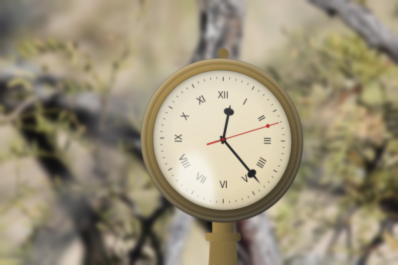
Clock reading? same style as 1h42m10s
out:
12h23m12s
